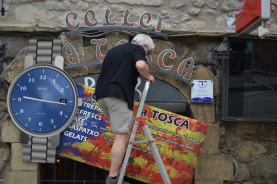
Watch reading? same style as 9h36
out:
9h16
